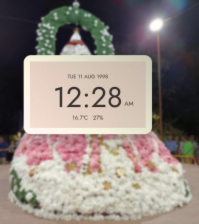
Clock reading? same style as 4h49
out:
12h28
